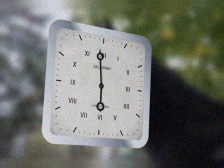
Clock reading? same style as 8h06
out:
5h59
